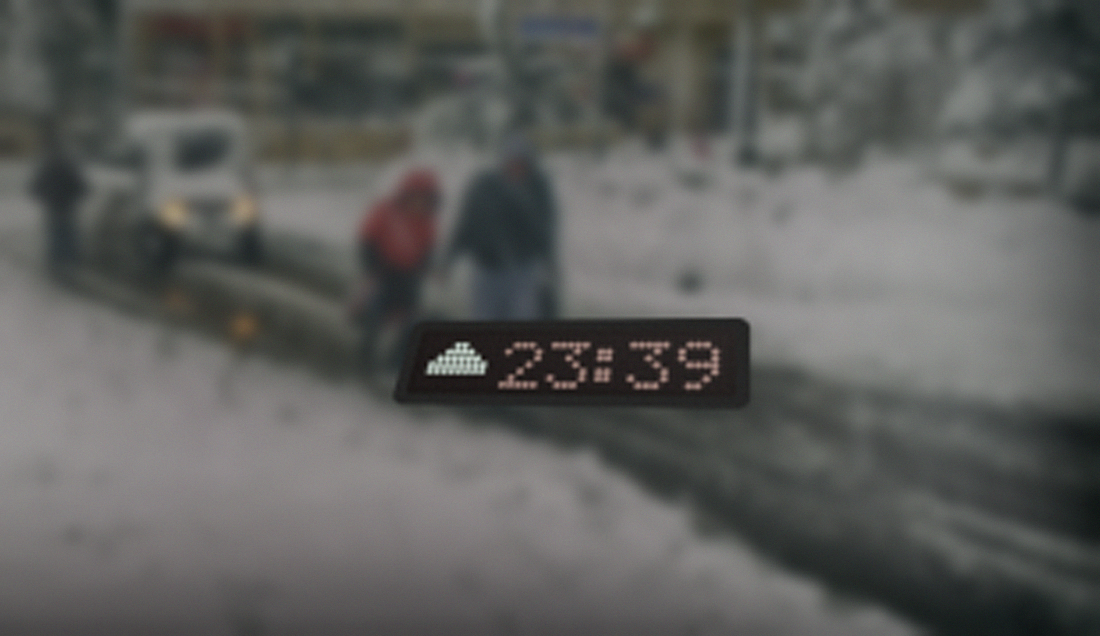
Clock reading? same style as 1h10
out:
23h39
